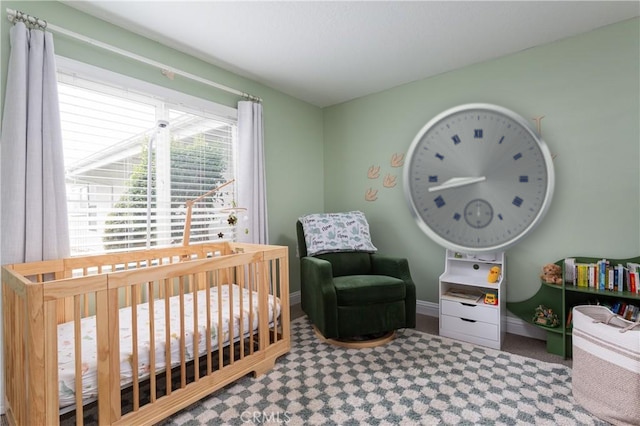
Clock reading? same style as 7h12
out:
8h43
